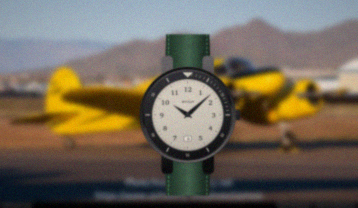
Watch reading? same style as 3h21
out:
10h08
